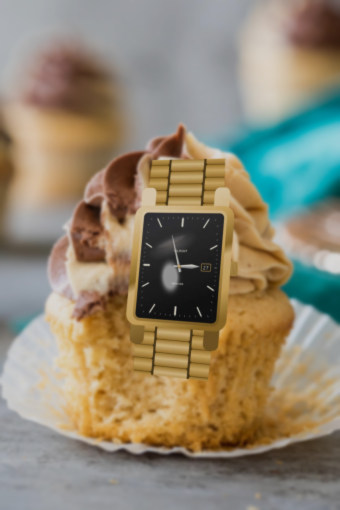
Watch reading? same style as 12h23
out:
2h57
